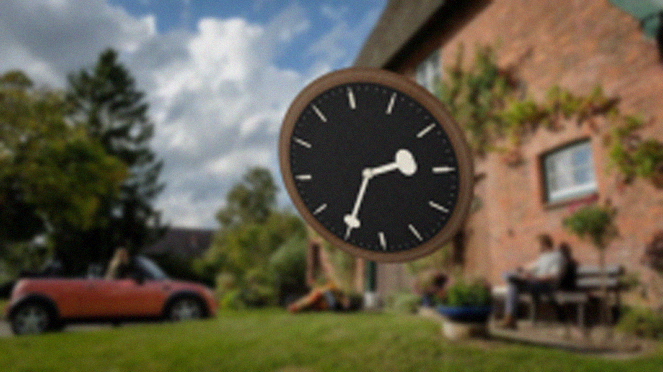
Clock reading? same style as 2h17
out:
2h35
